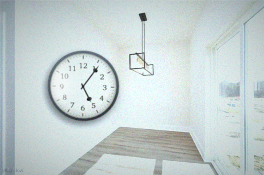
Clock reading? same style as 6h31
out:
5h06
